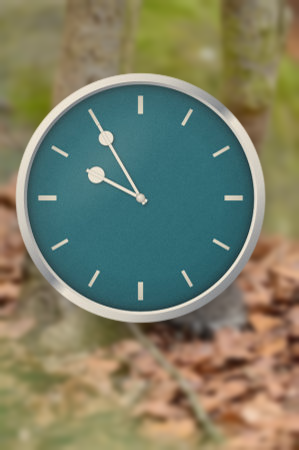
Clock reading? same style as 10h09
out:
9h55
